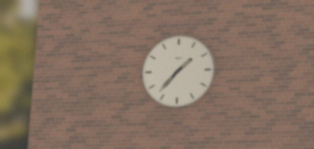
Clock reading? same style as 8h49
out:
1h37
